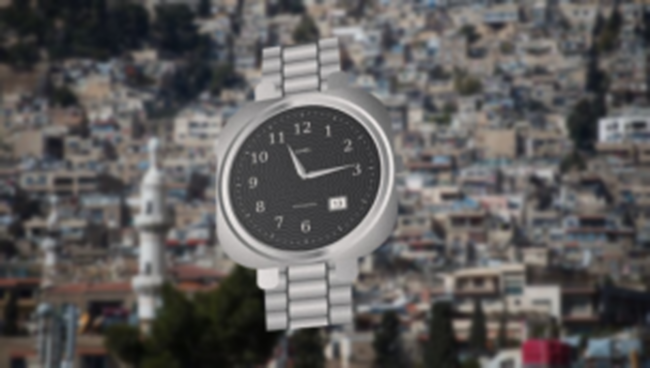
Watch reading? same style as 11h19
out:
11h14
